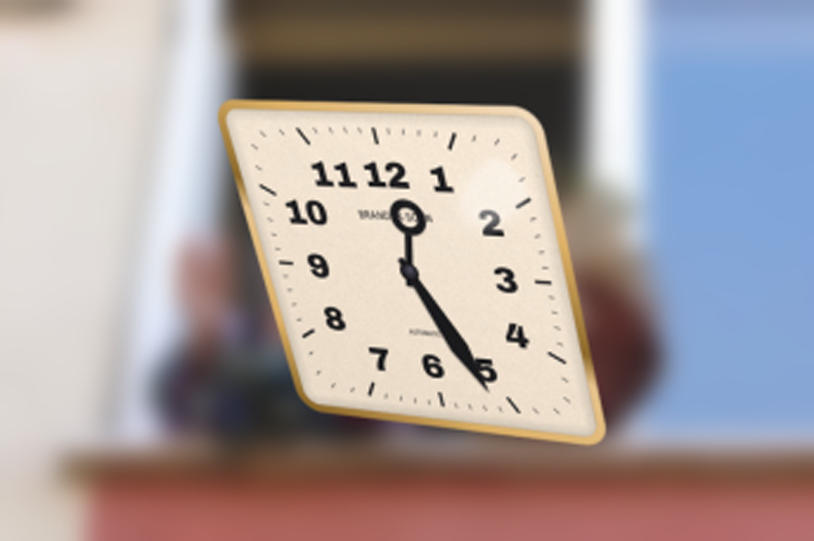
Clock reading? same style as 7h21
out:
12h26
